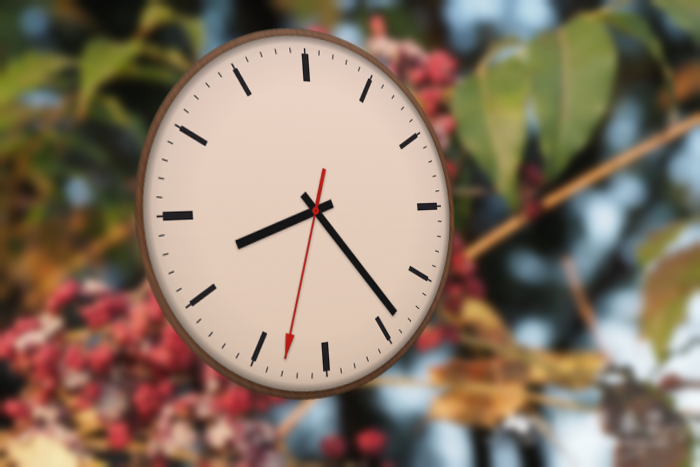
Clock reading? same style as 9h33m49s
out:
8h23m33s
